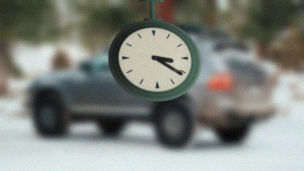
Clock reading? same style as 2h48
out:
3h21
